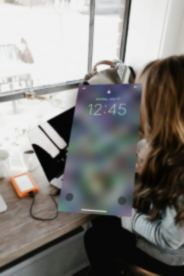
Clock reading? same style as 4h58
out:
12h45
